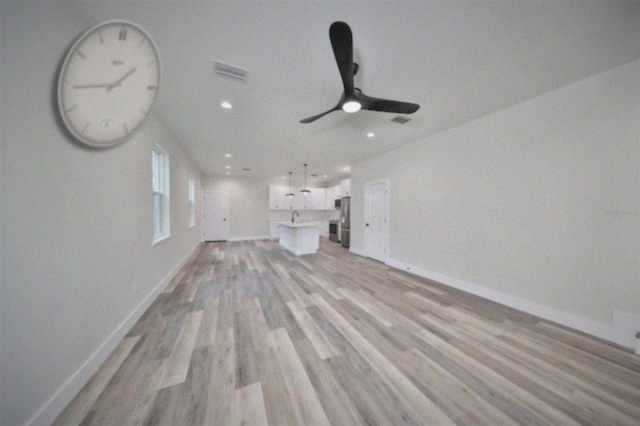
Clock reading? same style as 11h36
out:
1h44
